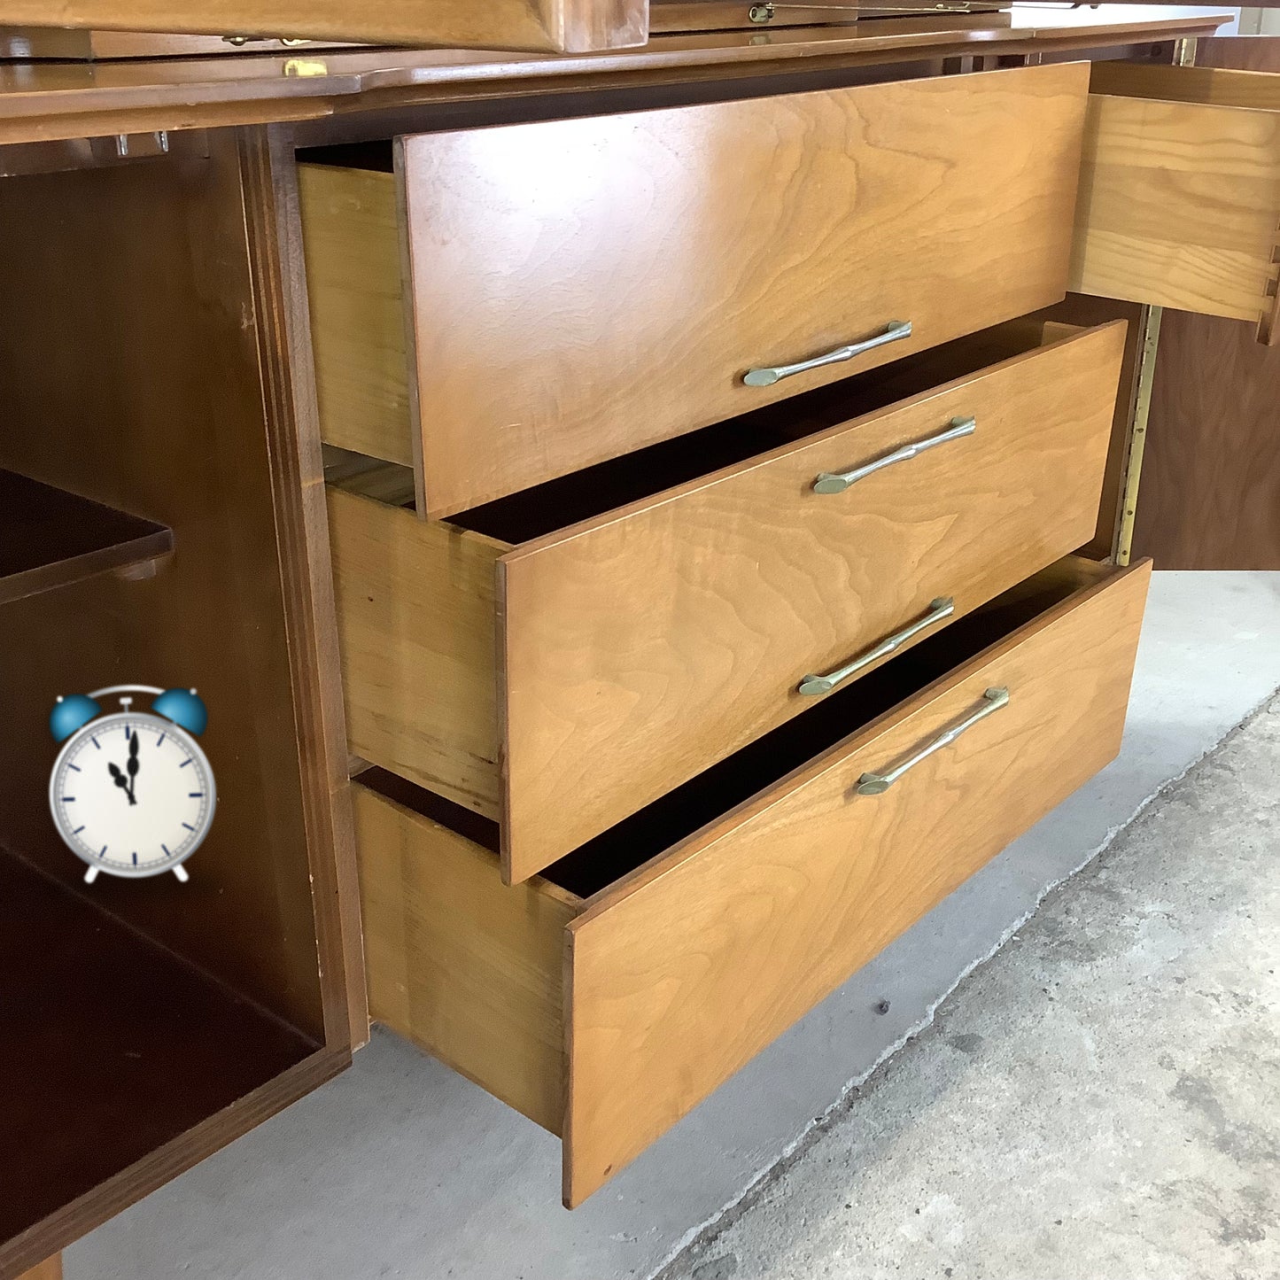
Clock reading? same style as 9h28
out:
11h01
